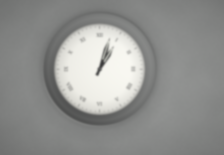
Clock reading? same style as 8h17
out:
1h03
